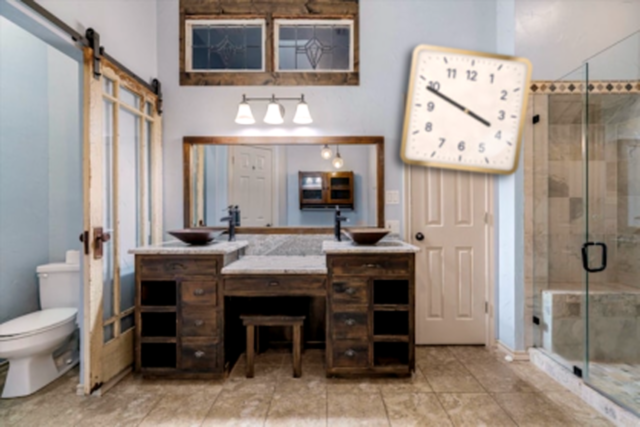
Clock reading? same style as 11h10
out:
3h49
